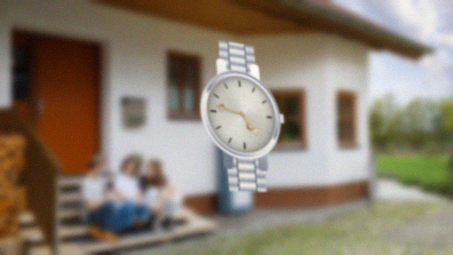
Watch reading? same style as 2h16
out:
4h47
